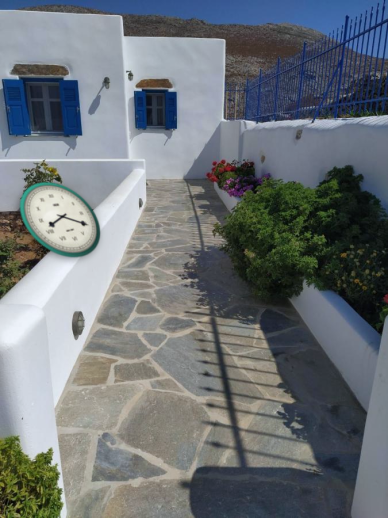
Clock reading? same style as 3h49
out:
8h20
